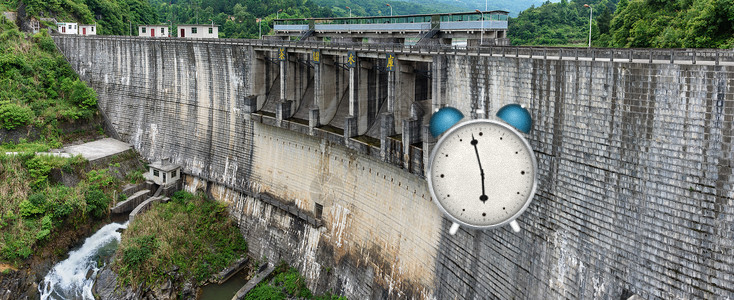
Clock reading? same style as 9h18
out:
5h58
